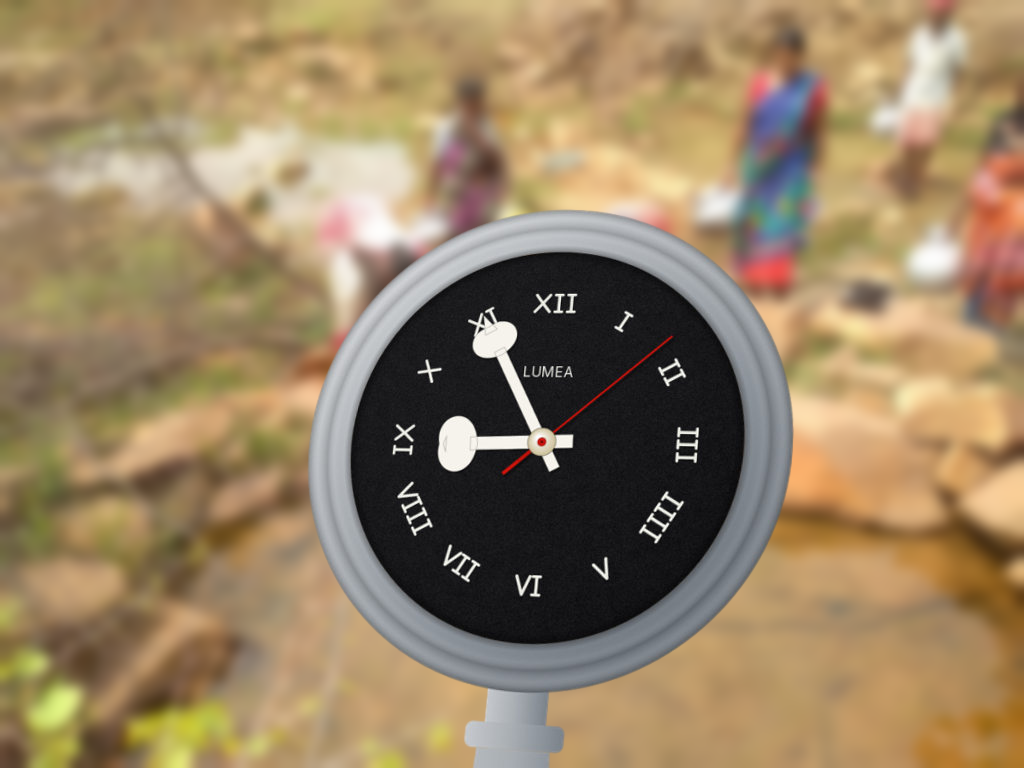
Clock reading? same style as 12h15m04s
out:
8h55m08s
